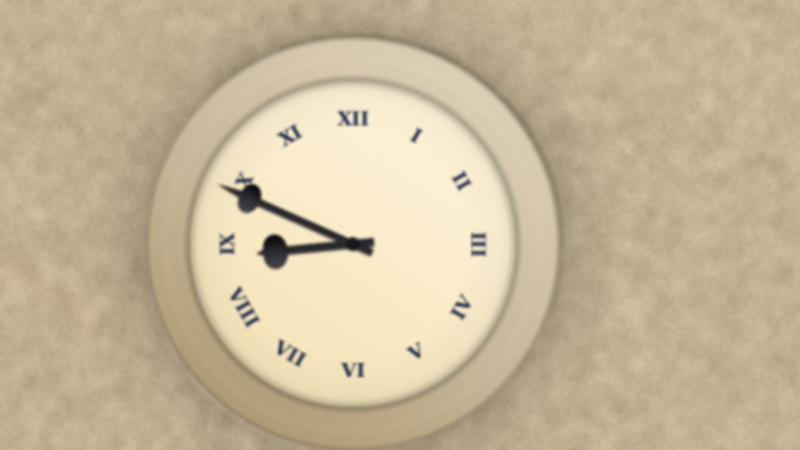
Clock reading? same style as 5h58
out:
8h49
